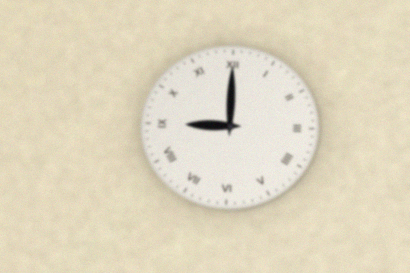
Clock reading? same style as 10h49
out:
9h00
